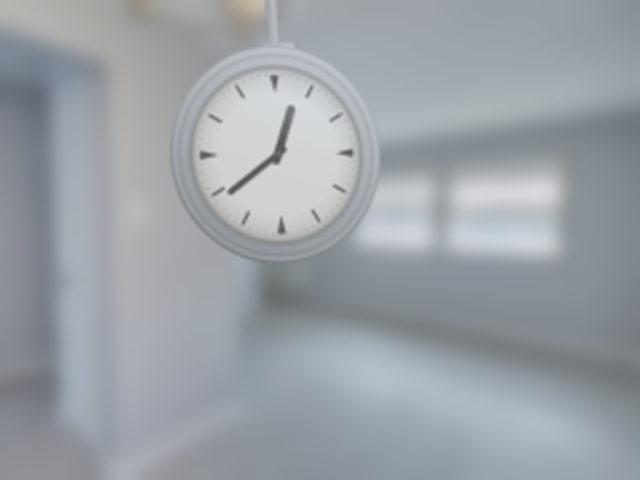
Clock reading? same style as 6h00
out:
12h39
